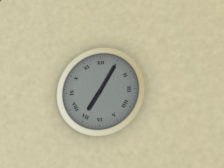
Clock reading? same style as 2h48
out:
7h05
